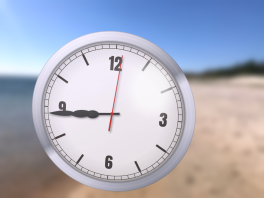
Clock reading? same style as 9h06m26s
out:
8h44m01s
